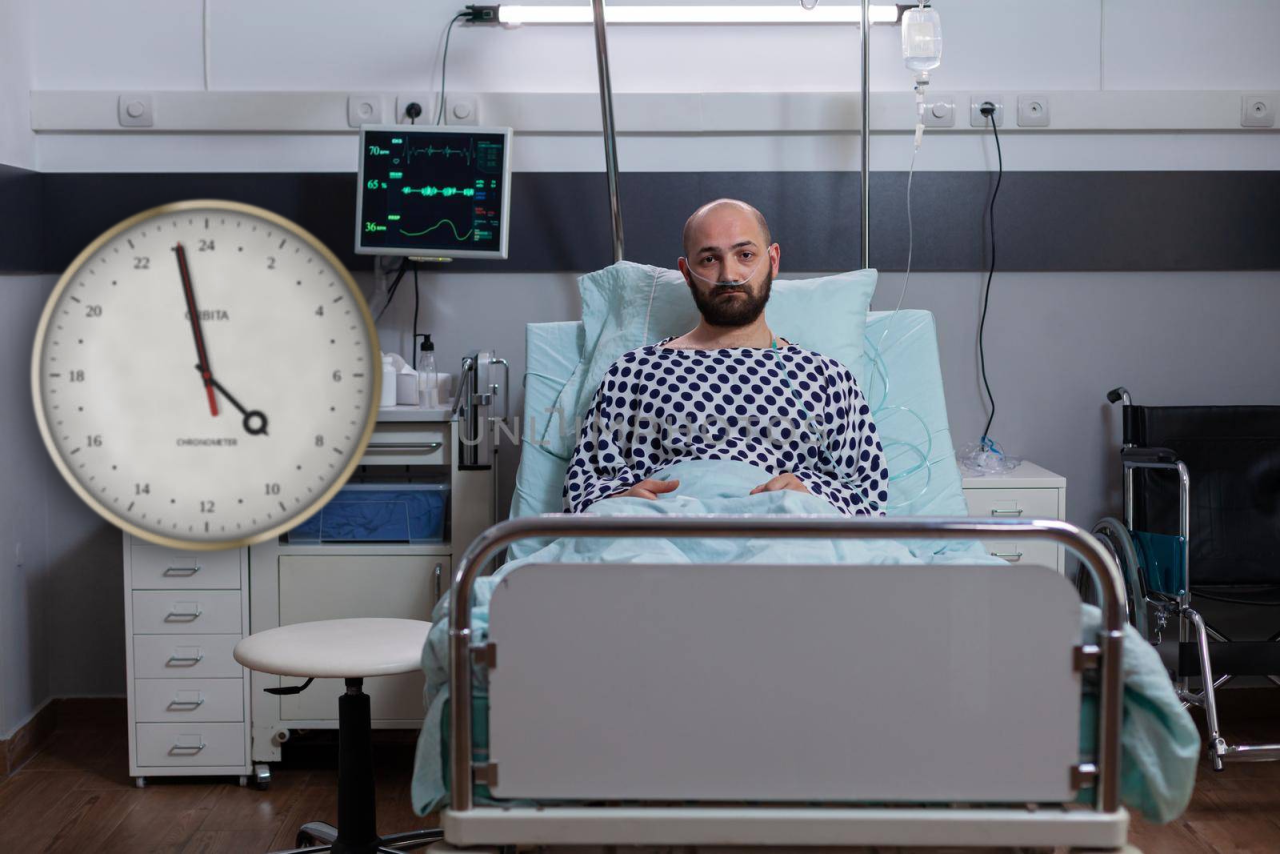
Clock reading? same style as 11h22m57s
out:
8h57m58s
